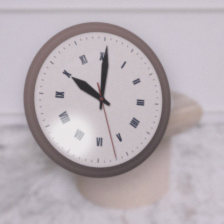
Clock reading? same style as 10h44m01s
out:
10h00m27s
